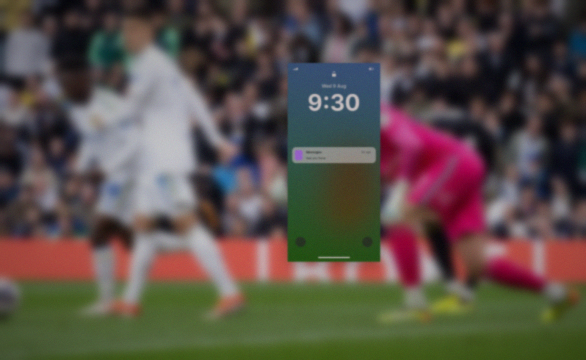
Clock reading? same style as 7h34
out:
9h30
